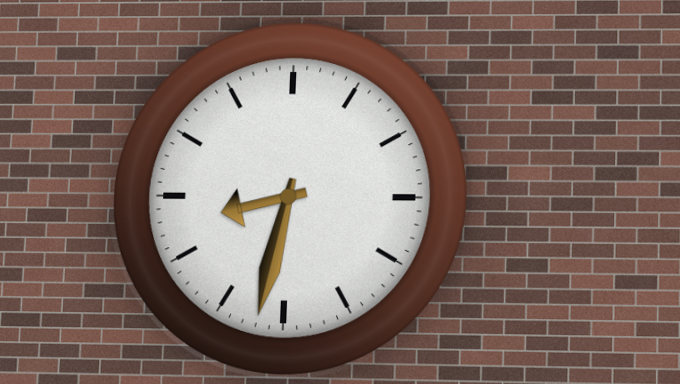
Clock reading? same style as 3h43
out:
8h32
